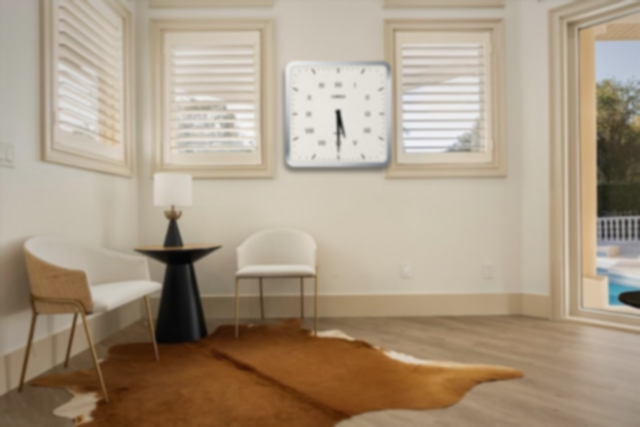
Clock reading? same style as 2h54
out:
5h30
